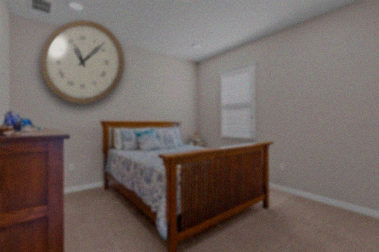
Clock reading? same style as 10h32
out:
11h08
